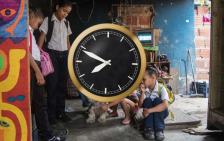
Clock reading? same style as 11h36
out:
7h49
